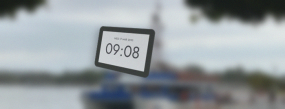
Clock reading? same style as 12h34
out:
9h08
